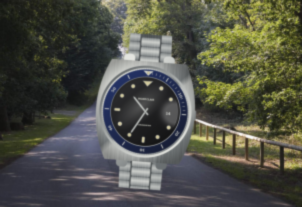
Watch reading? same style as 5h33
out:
10h35
